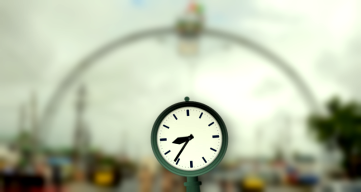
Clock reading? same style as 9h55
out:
8h36
